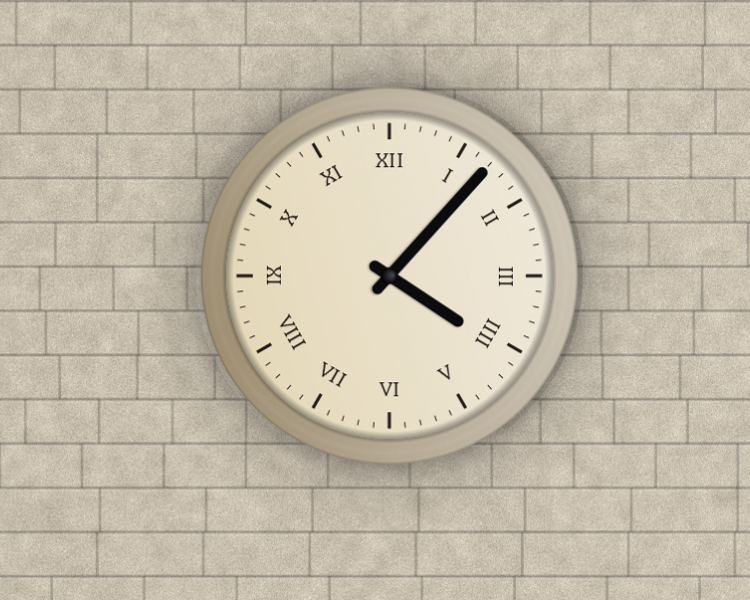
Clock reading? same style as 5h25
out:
4h07
